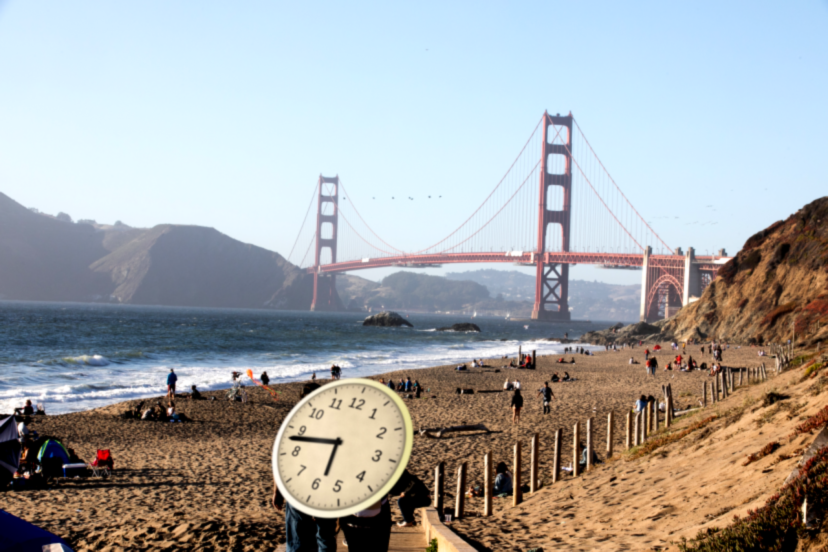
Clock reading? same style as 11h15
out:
5h43
